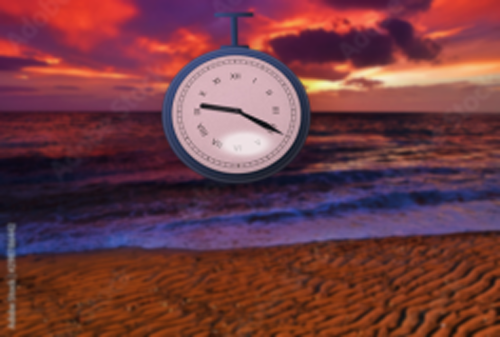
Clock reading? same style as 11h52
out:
9h20
